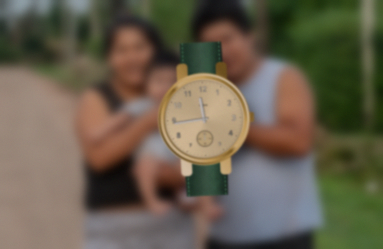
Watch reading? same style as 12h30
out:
11h44
